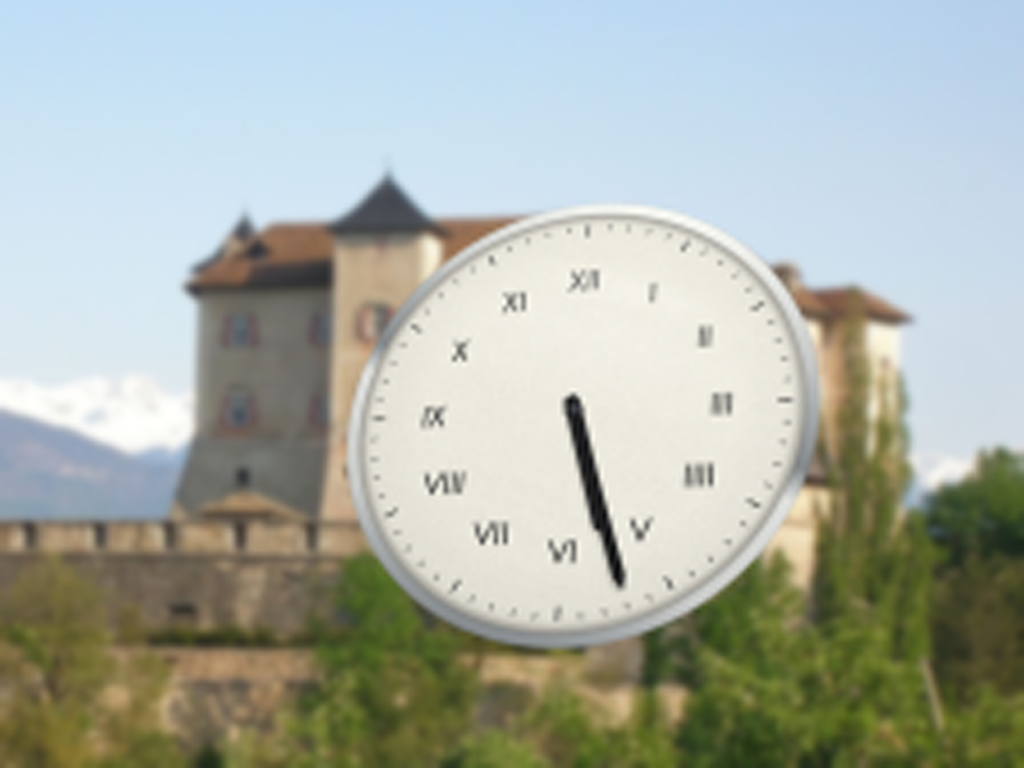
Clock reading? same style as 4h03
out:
5h27
